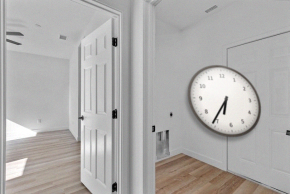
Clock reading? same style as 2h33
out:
6h36
